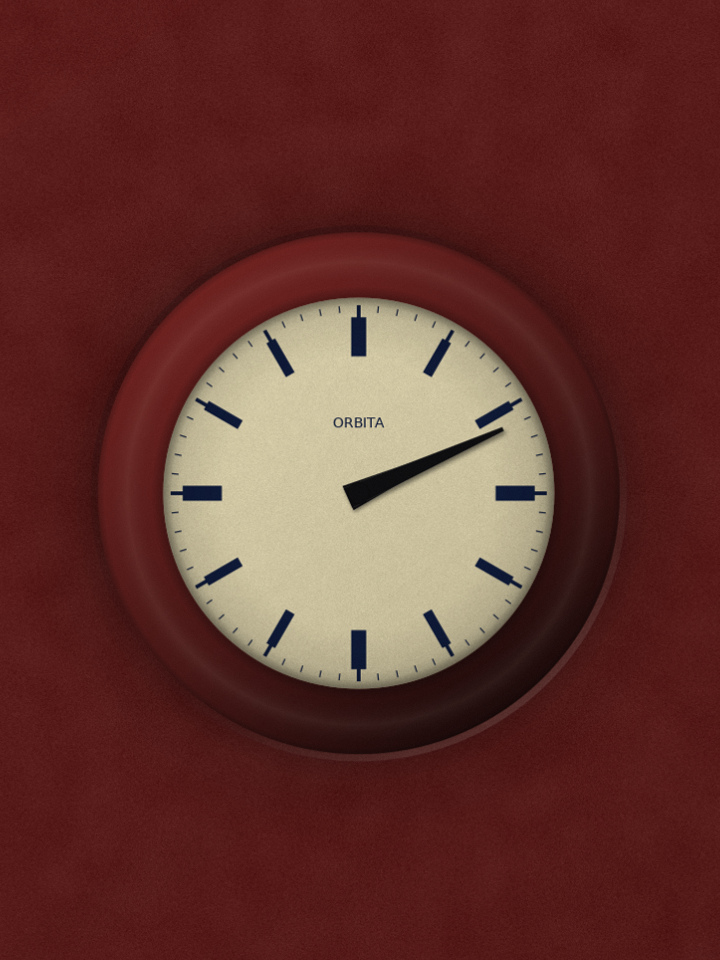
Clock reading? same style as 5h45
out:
2h11
